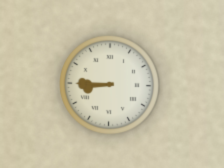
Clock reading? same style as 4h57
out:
8h45
